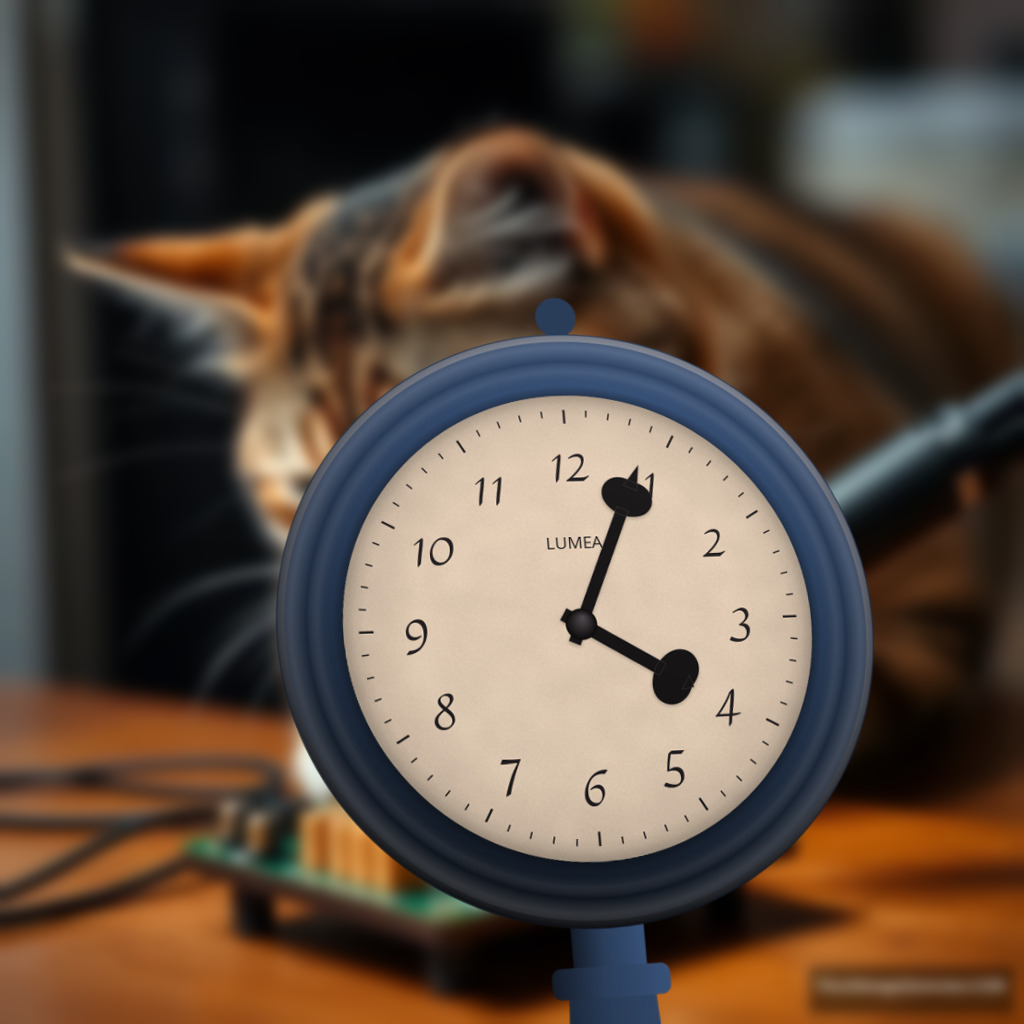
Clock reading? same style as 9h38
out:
4h04
